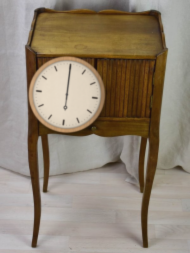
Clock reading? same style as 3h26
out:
6h00
